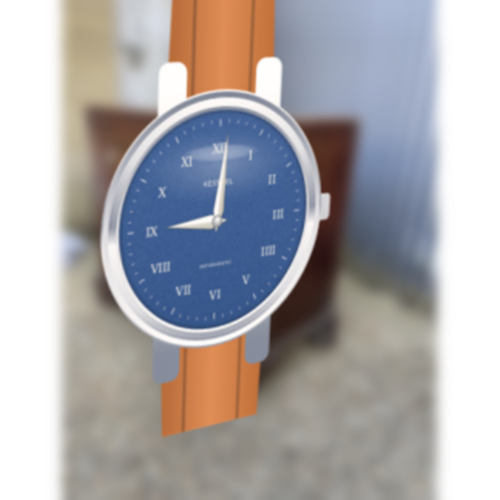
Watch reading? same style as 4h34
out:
9h01
